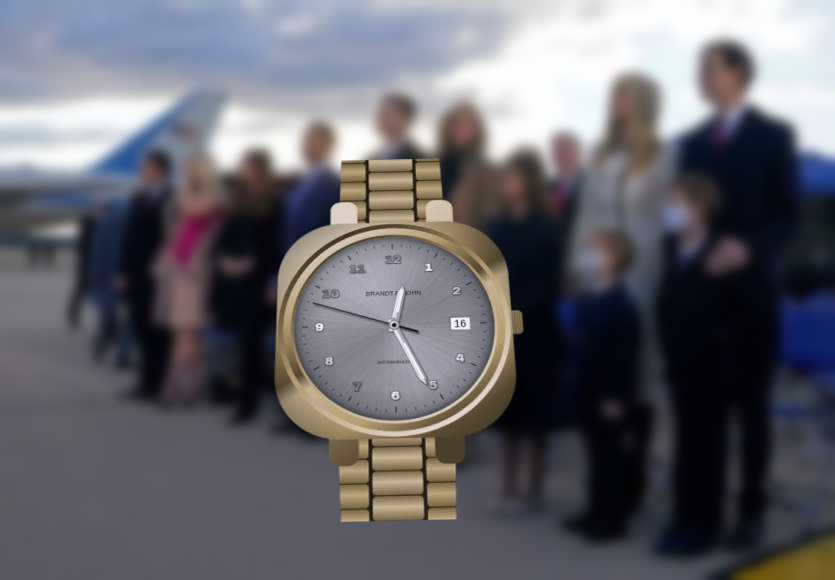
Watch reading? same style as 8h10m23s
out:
12h25m48s
